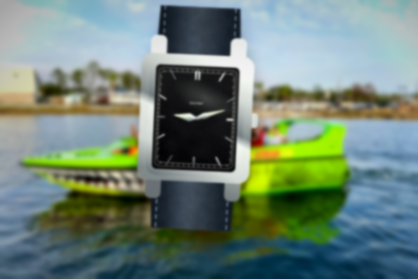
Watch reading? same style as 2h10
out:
9h12
